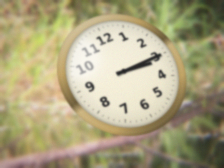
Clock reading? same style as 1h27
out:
3h15
